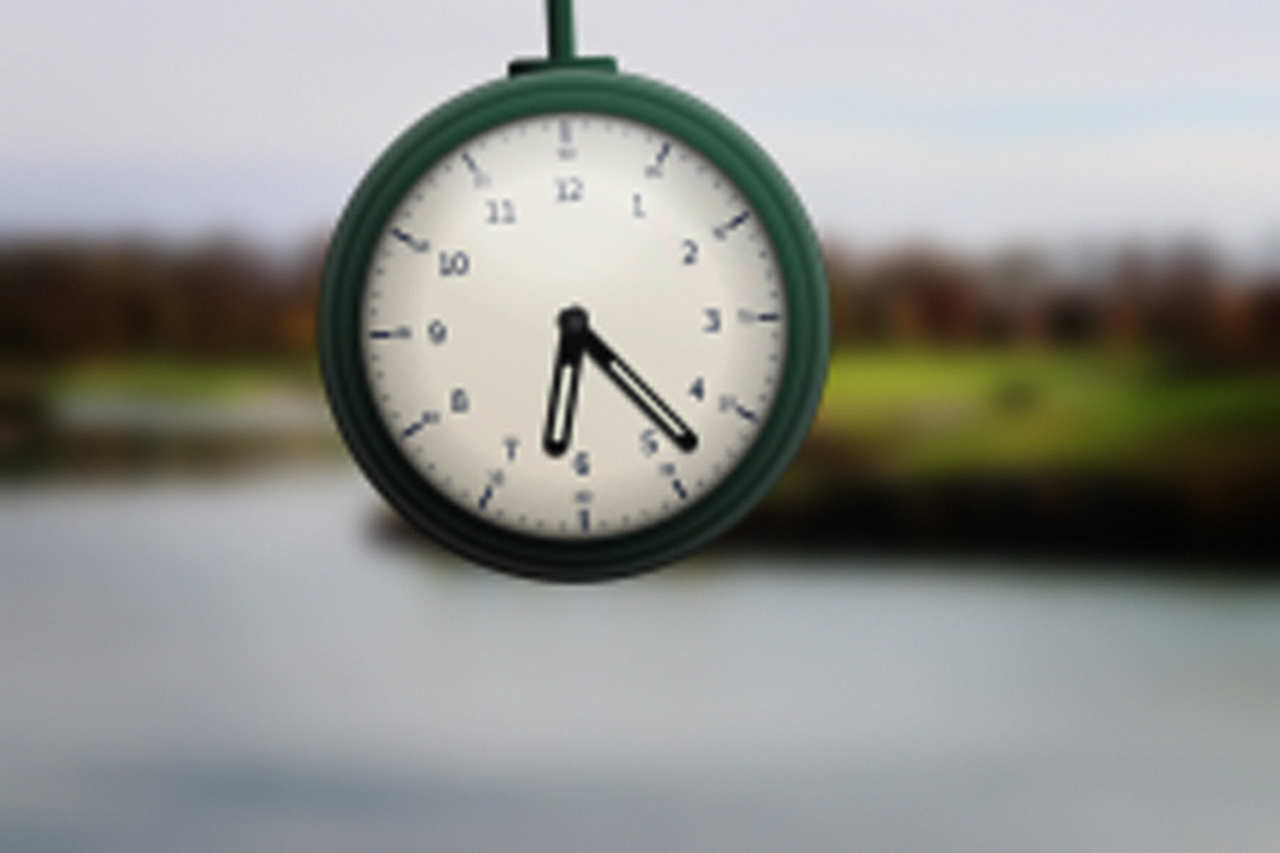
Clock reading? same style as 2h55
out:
6h23
